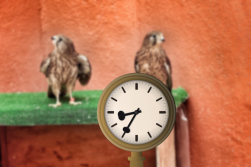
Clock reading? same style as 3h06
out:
8h35
